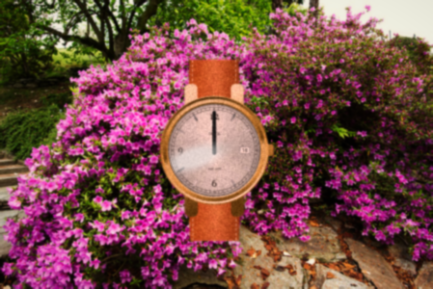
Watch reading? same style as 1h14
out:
12h00
